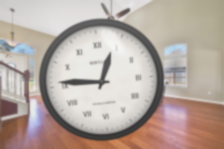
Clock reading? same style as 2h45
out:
12h46
